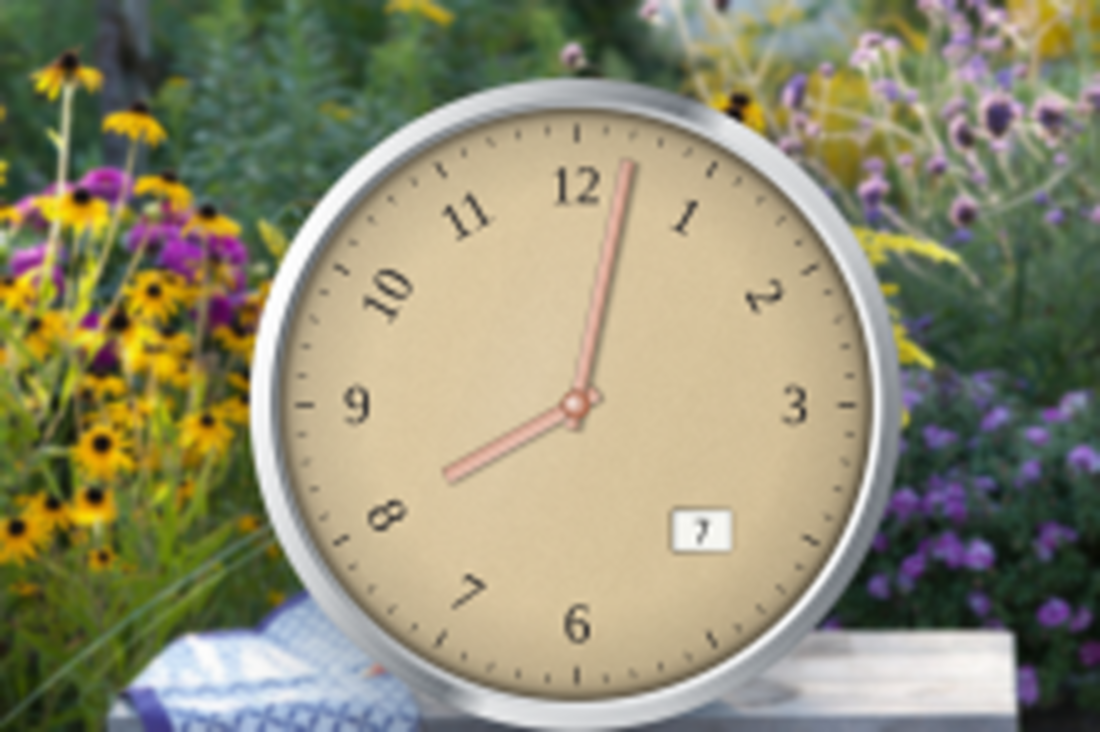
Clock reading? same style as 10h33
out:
8h02
